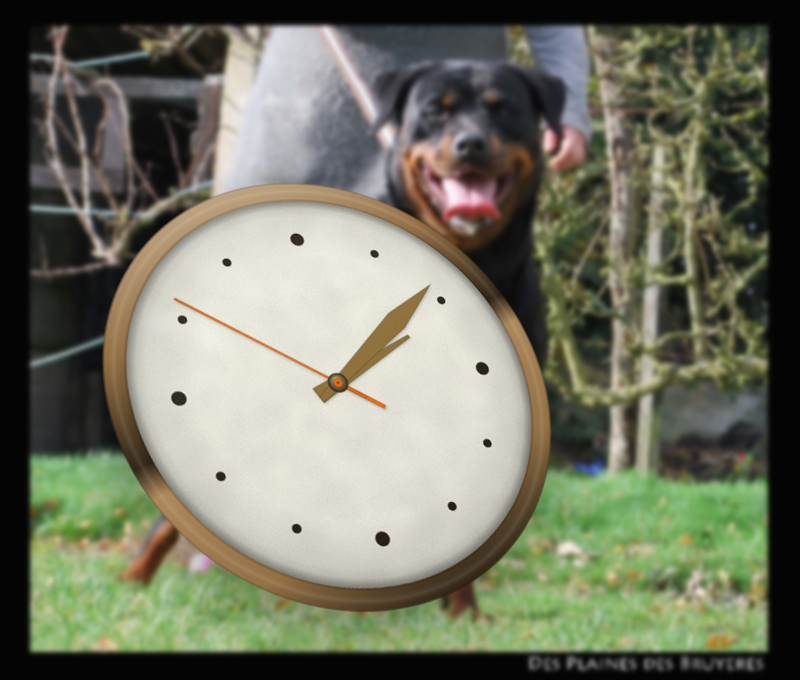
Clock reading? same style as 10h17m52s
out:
2h08m51s
